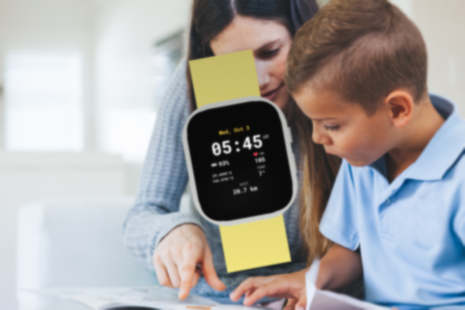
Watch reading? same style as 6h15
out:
5h45
